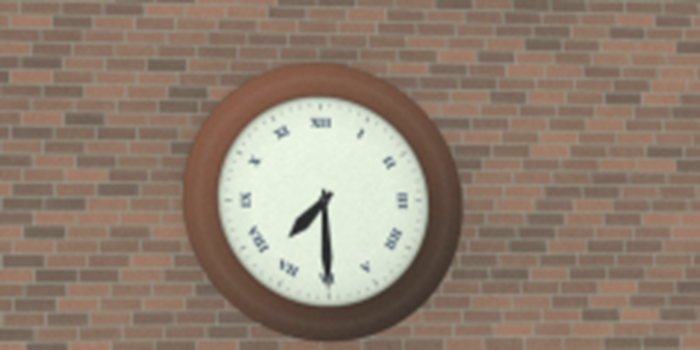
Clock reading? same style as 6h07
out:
7h30
